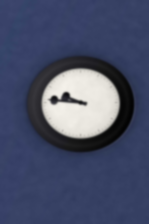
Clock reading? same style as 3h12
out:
9h46
